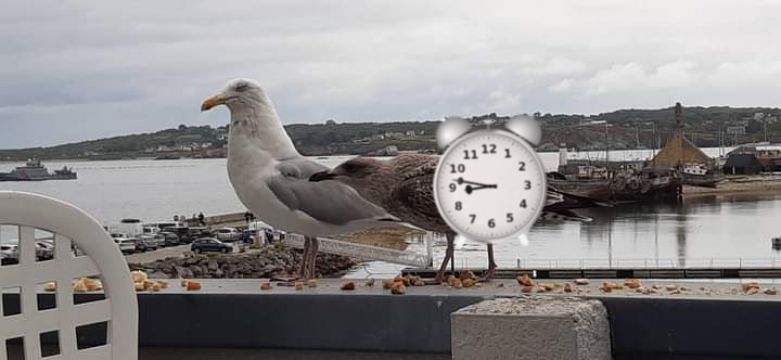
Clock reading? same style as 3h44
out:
8h47
